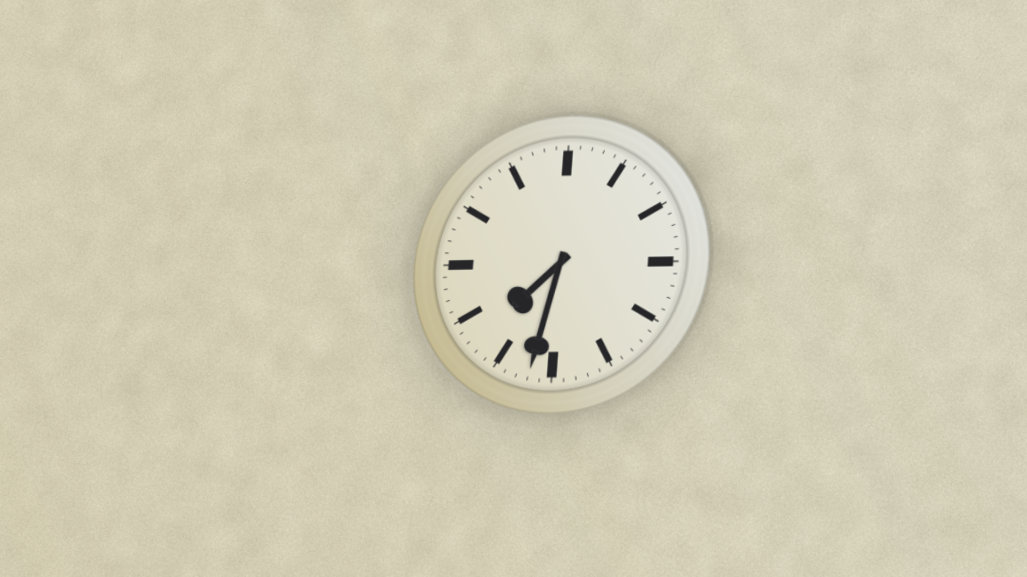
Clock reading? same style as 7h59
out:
7h32
